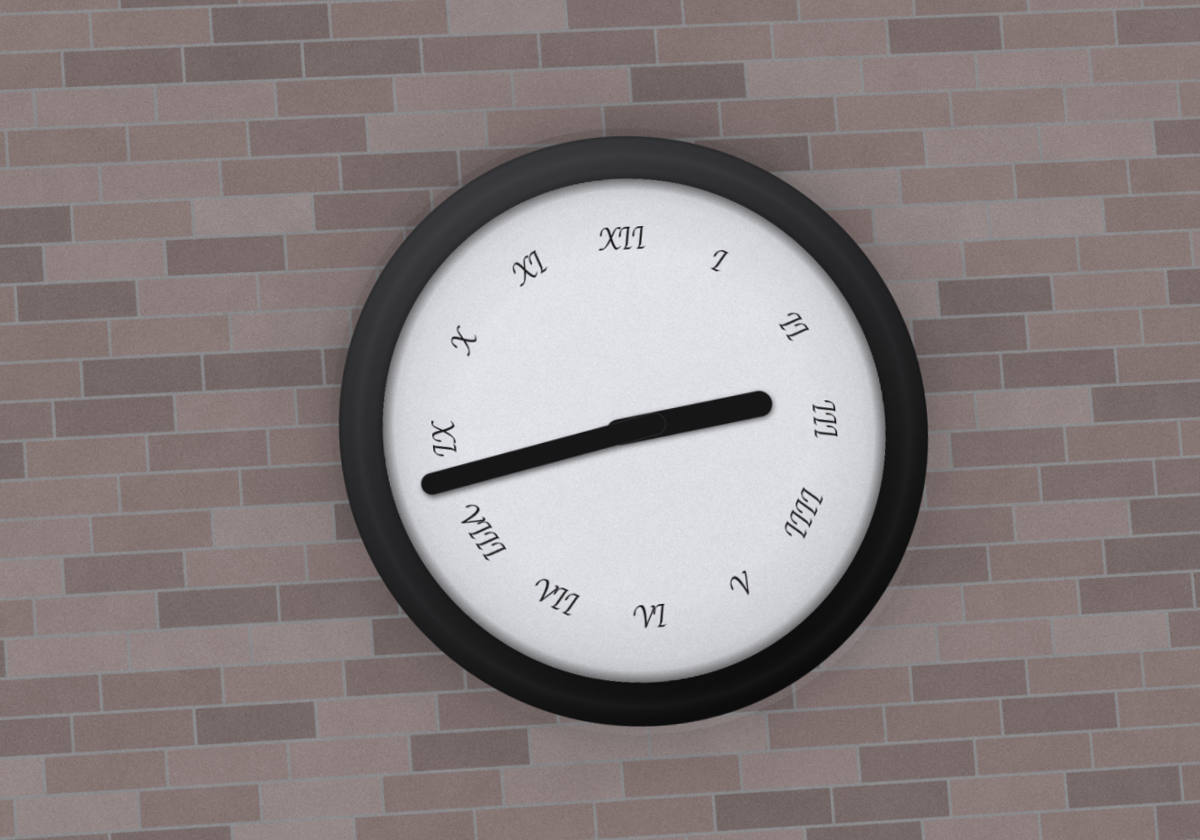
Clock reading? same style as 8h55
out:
2h43
